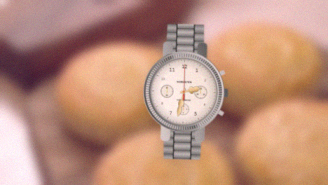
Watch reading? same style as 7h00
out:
2h32
